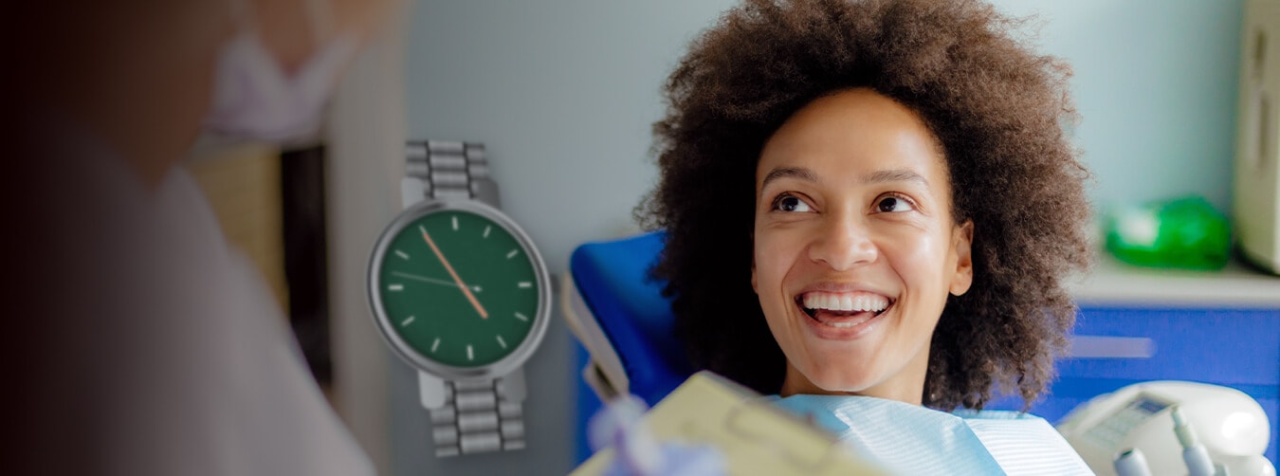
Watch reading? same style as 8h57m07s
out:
4h54m47s
